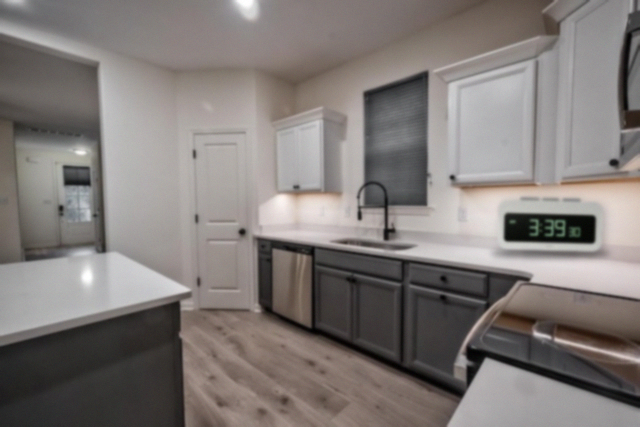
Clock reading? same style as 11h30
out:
3h39
